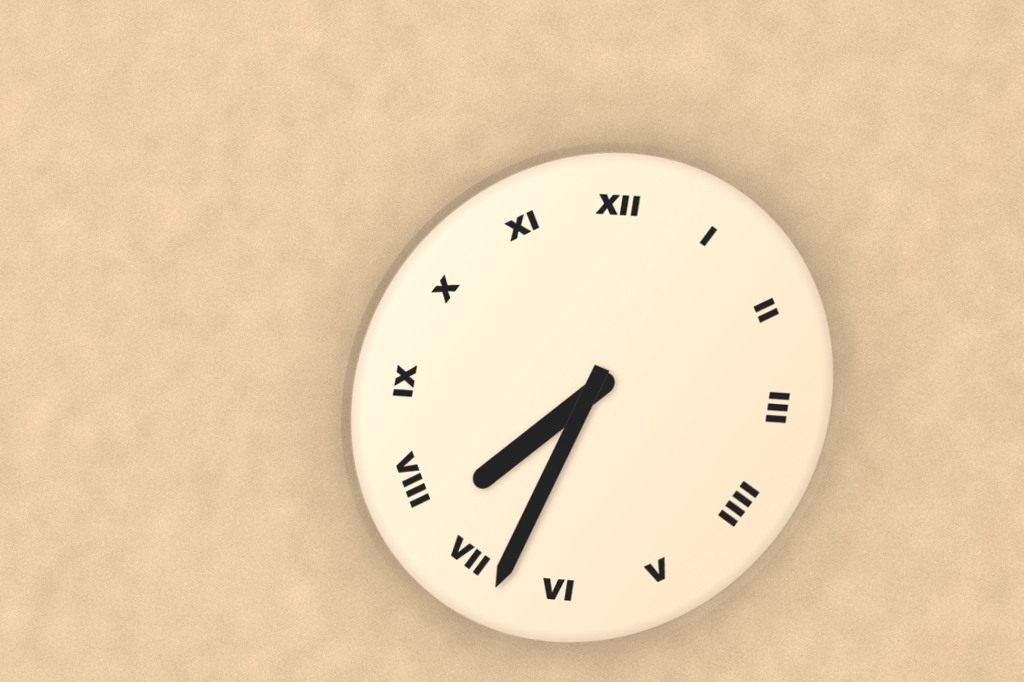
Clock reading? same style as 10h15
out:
7h33
